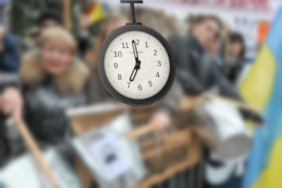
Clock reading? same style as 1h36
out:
6h59
